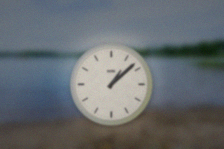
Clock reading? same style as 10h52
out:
1h08
